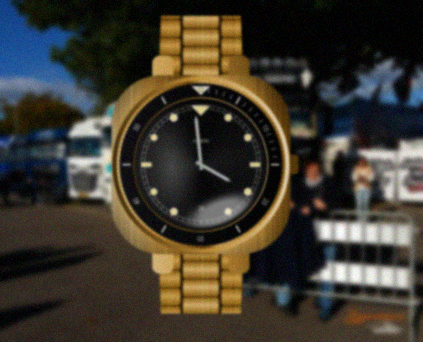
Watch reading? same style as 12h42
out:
3h59
